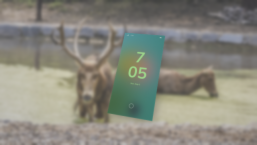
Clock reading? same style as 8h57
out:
7h05
